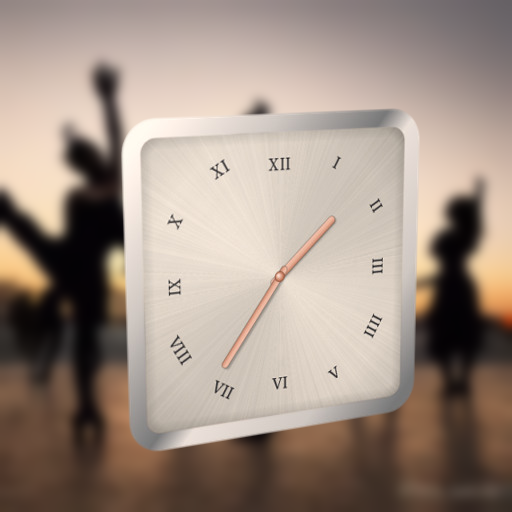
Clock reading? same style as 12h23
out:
1h36
